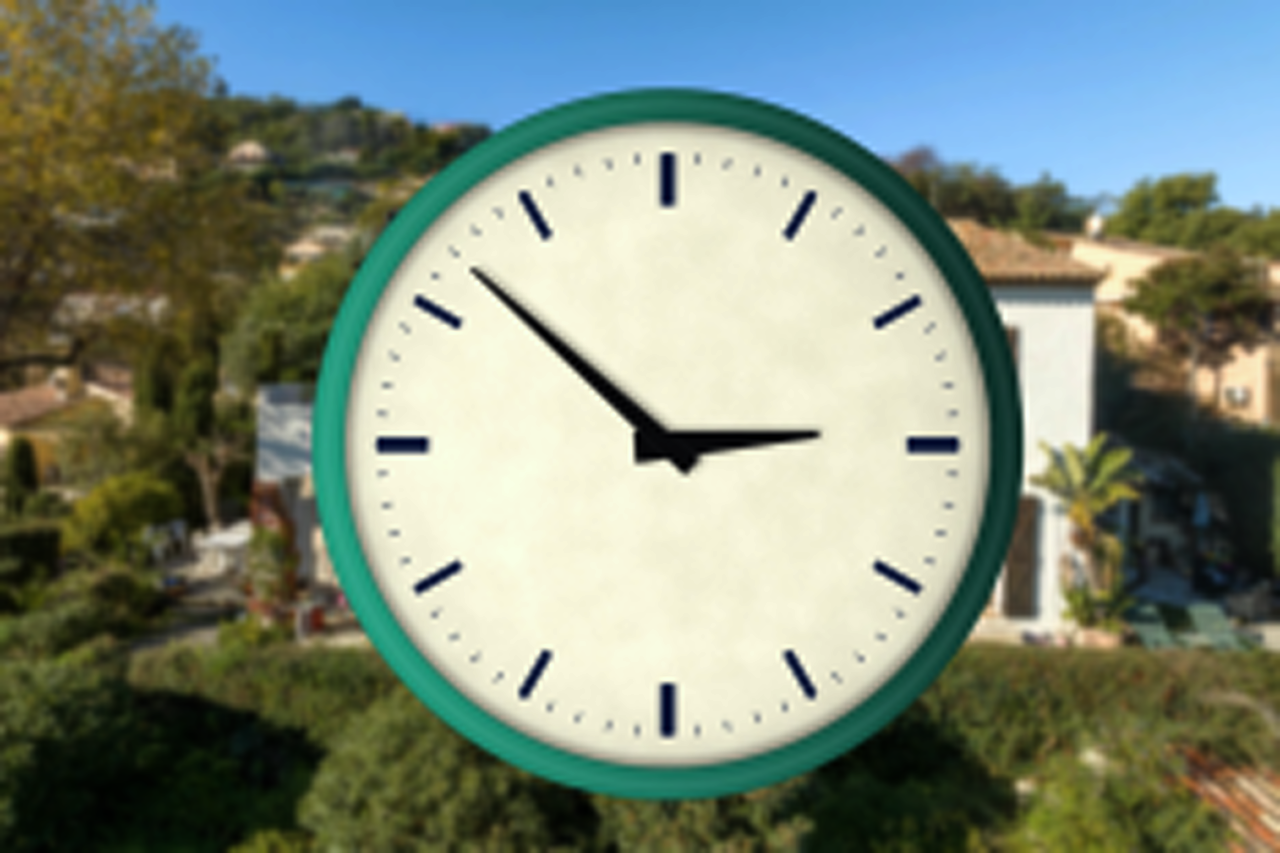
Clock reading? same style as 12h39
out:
2h52
